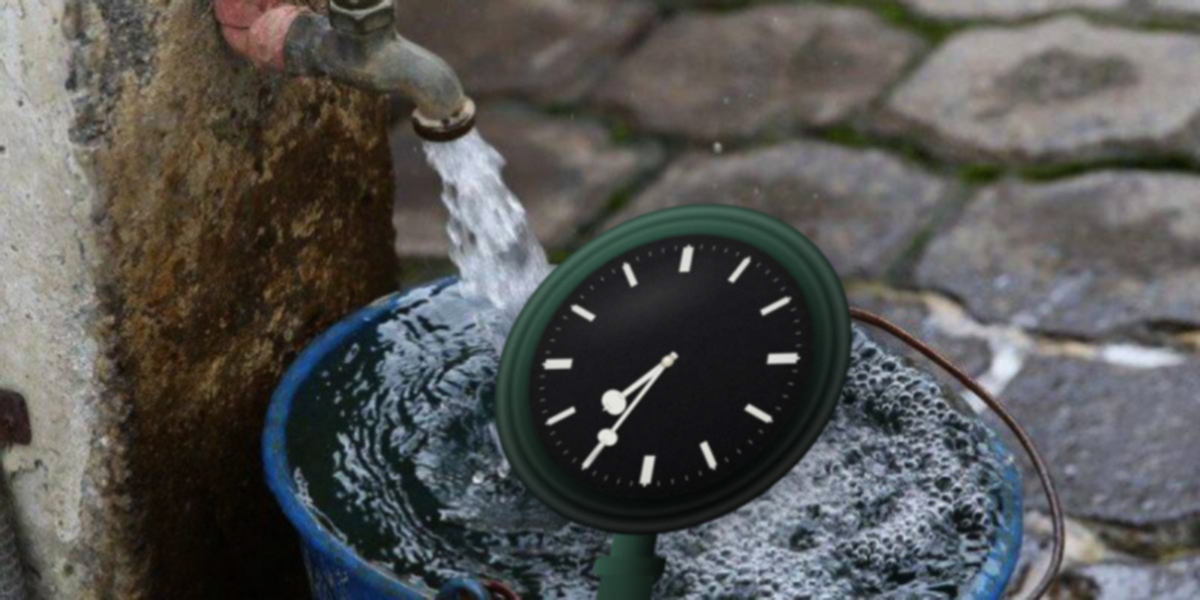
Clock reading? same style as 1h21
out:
7h35
